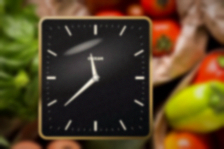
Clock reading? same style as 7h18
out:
11h38
